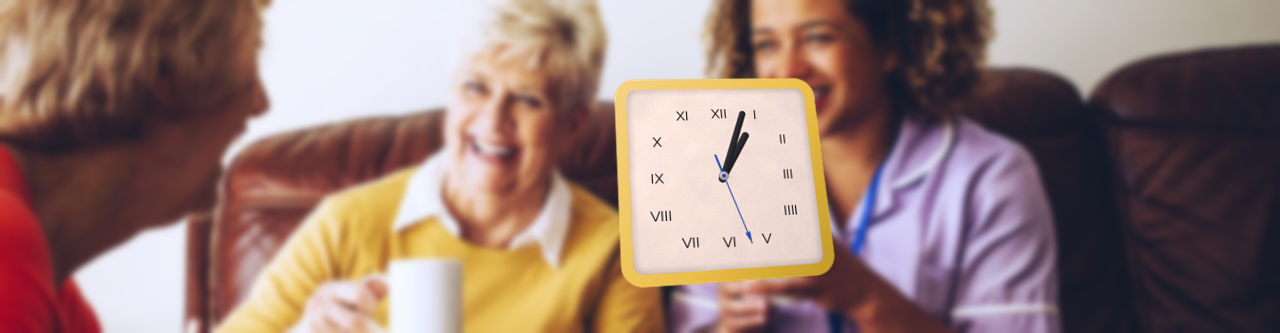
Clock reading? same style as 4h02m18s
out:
1h03m27s
